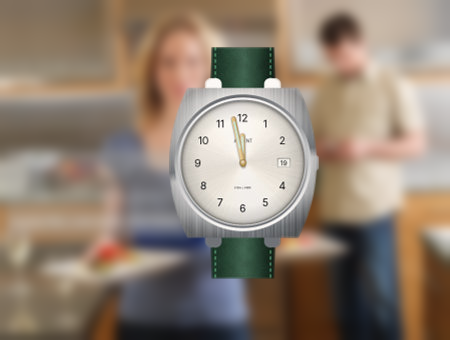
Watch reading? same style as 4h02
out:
11h58
